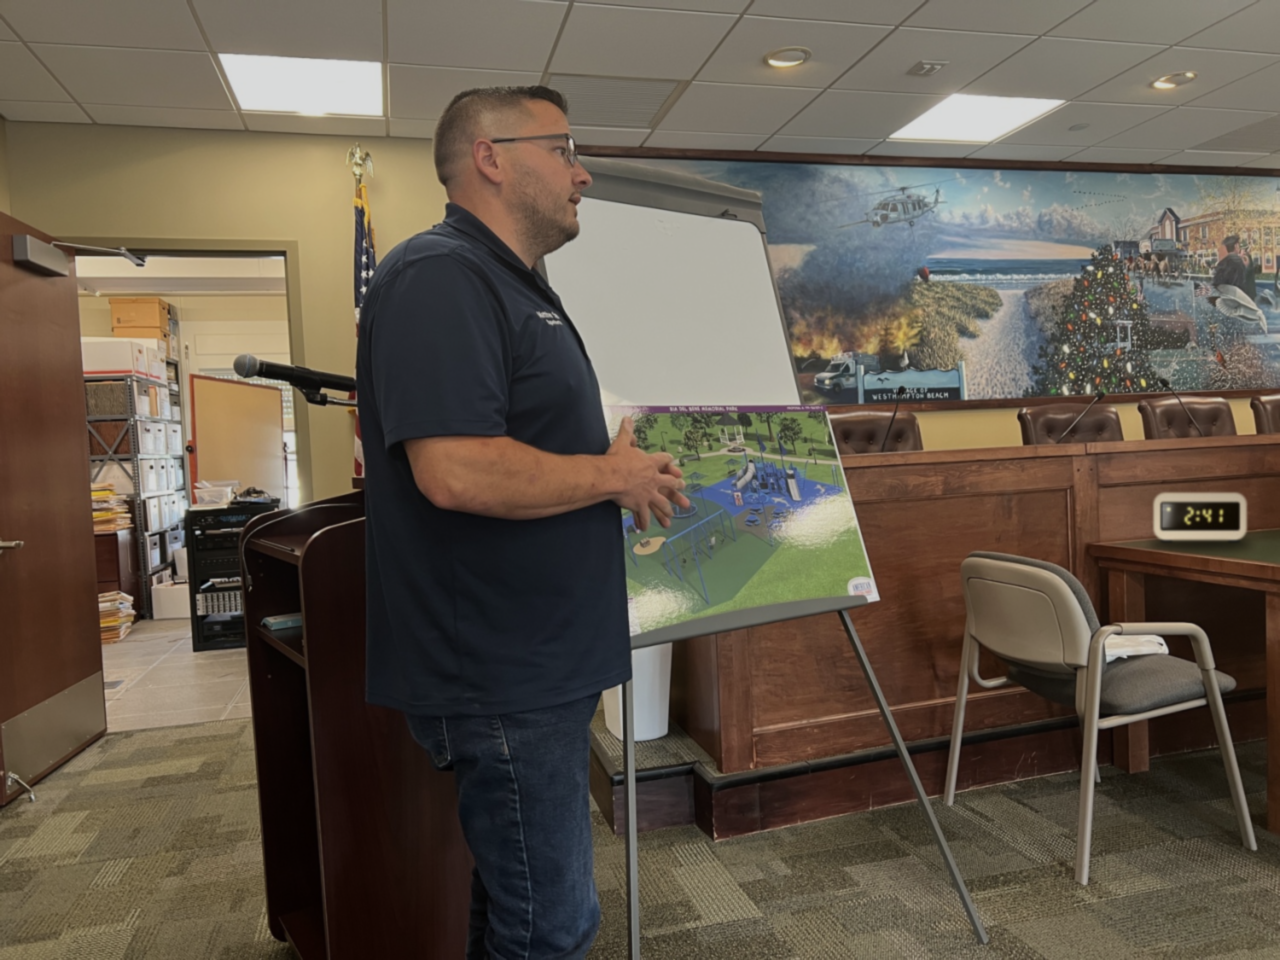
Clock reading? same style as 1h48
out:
2h41
